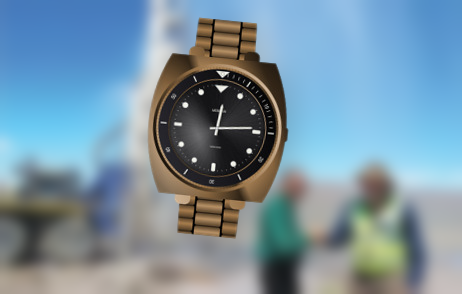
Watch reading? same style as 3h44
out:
12h14
